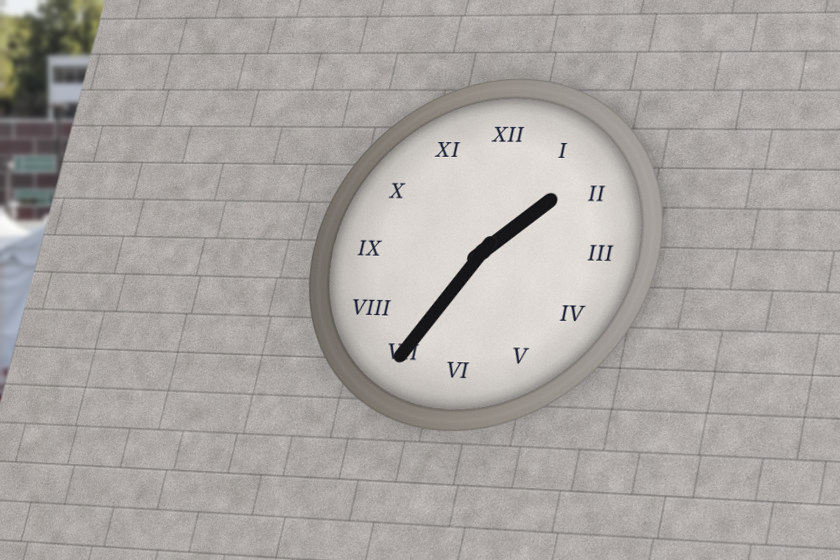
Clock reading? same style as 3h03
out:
1h35
